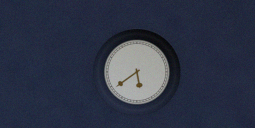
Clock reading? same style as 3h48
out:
5h39
